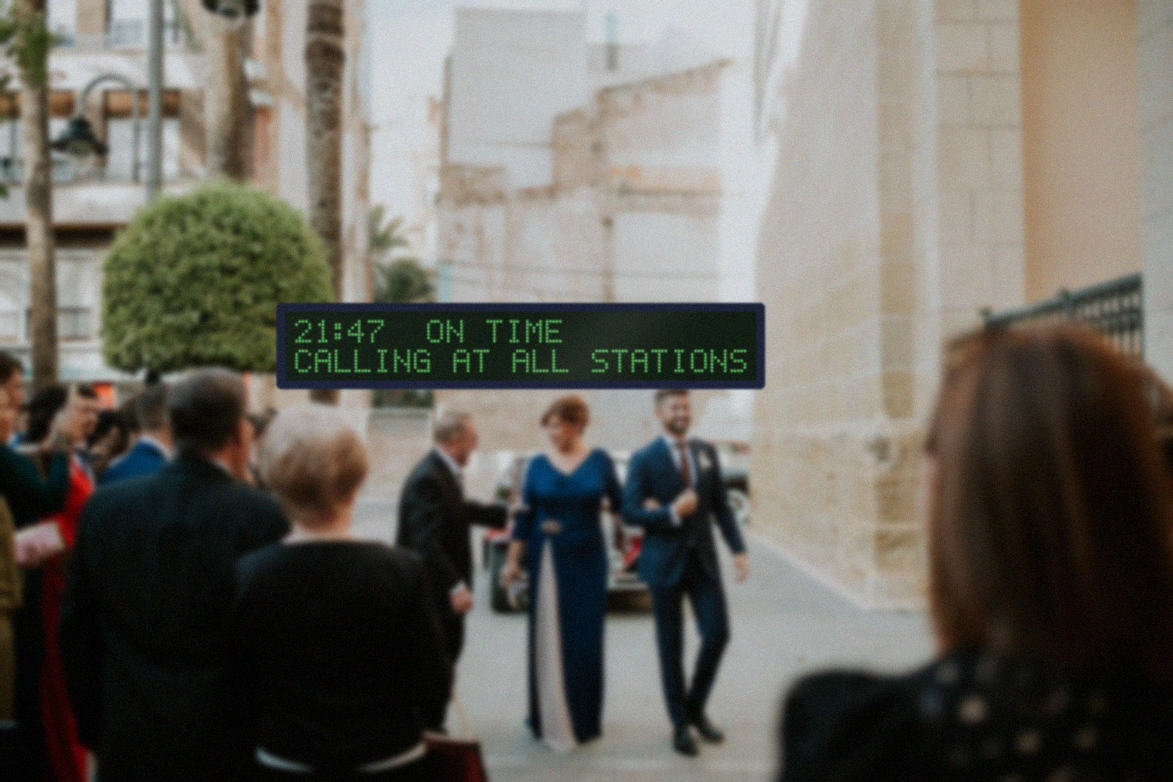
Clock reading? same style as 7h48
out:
21h47
